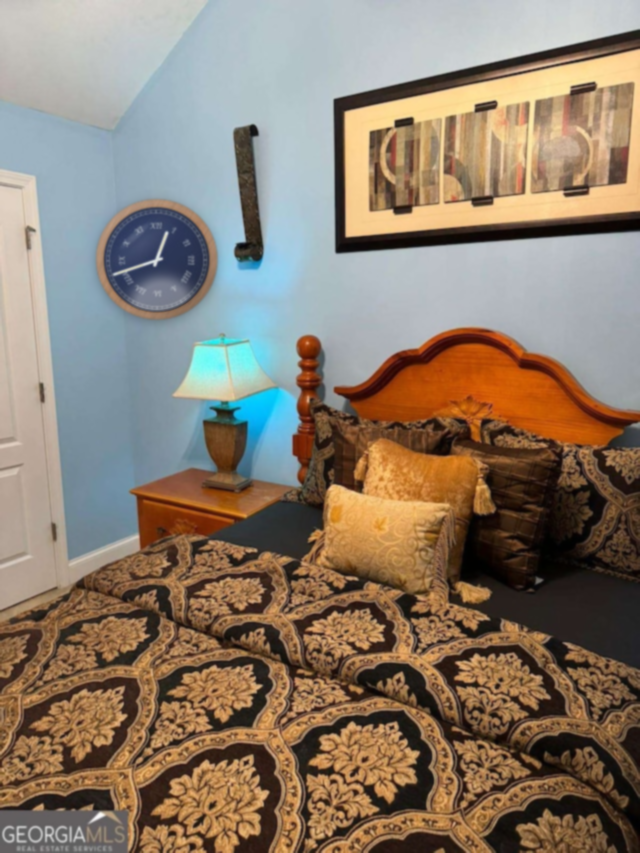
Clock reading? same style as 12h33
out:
12h42
